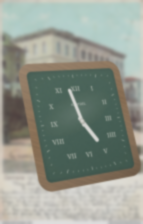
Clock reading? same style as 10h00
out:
4h58
